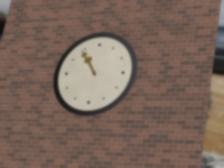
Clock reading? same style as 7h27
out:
10h54
